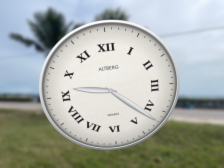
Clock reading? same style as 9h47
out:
9h22
